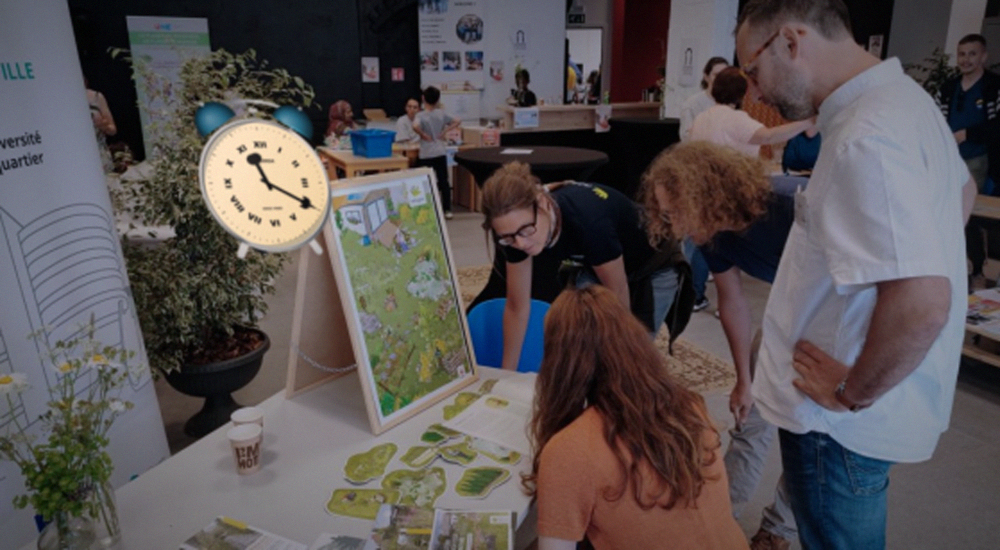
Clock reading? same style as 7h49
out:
11h20
